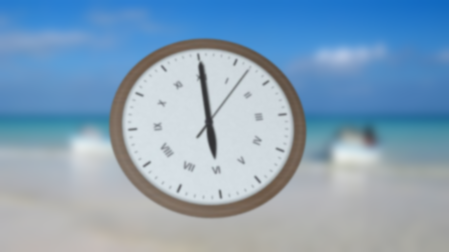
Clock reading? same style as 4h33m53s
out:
6h00m07s
